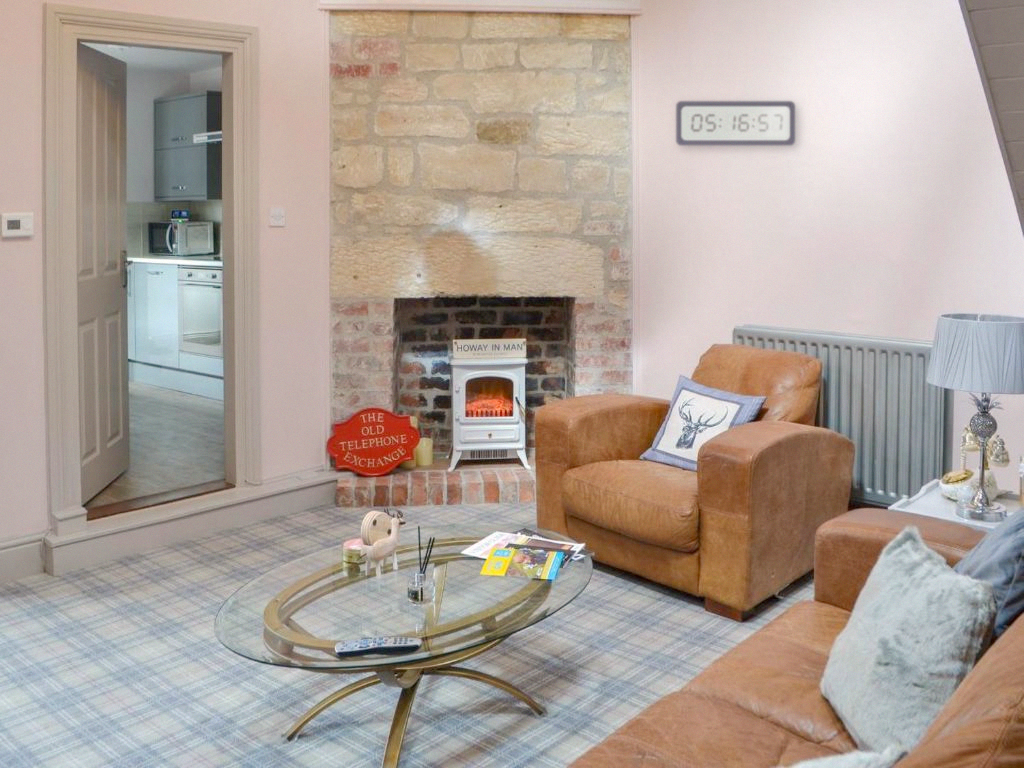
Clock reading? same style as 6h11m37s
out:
5h16m57s
